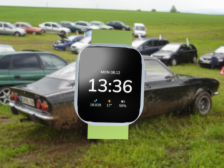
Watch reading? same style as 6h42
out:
13h36
